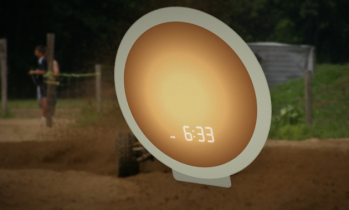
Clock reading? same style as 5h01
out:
6h33
